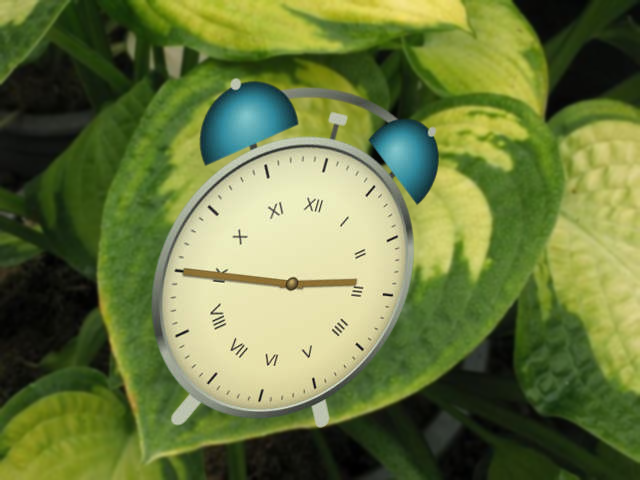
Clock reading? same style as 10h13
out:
2h45
